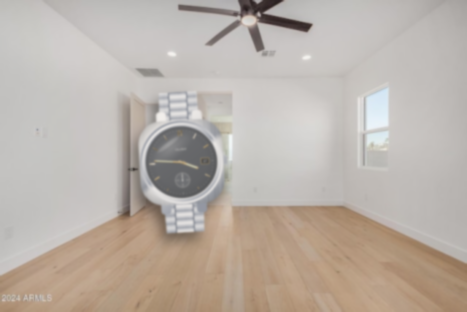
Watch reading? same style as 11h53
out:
3h46
